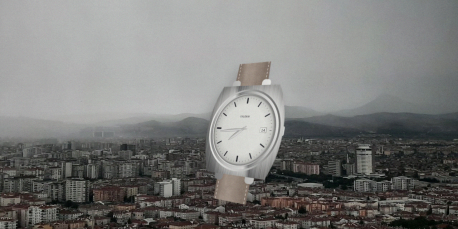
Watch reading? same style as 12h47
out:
7h44
